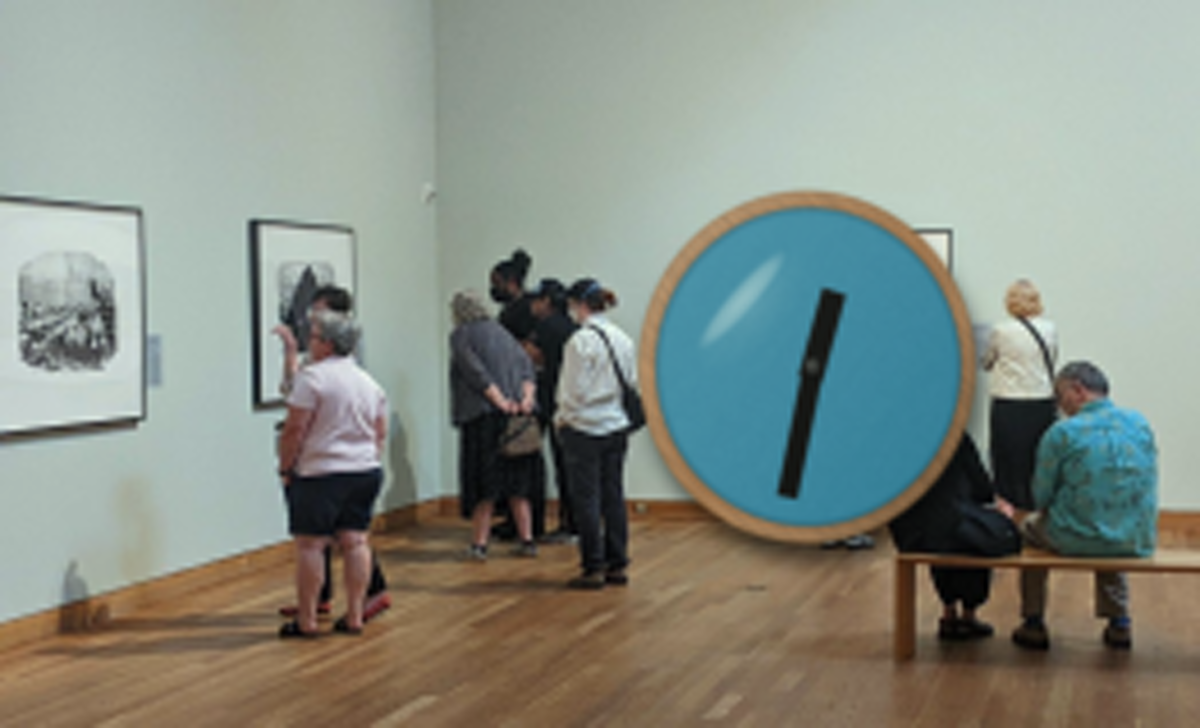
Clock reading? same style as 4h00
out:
12h32
